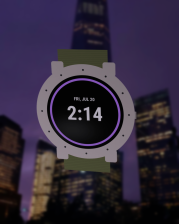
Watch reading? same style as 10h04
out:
2h14
